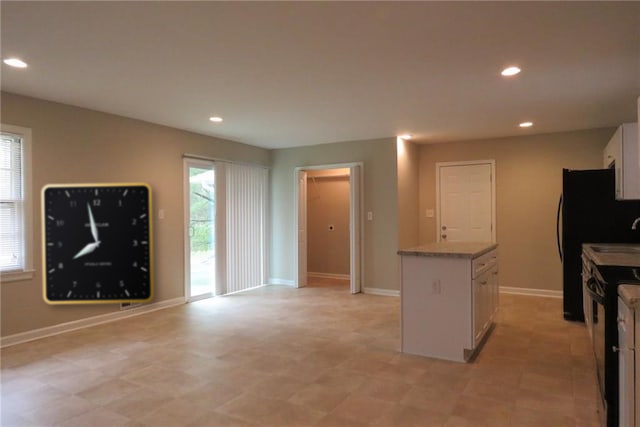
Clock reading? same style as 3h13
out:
7h58
